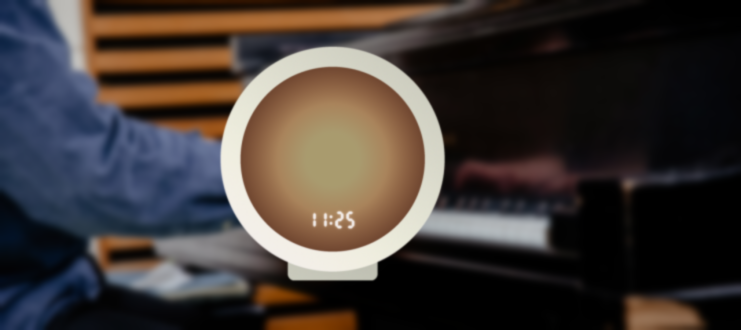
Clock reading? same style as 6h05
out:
11h25
